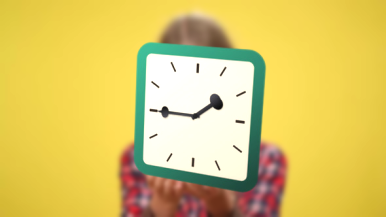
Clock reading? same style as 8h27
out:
1h45
